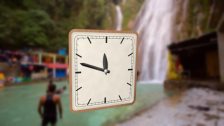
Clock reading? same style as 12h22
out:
11h48
